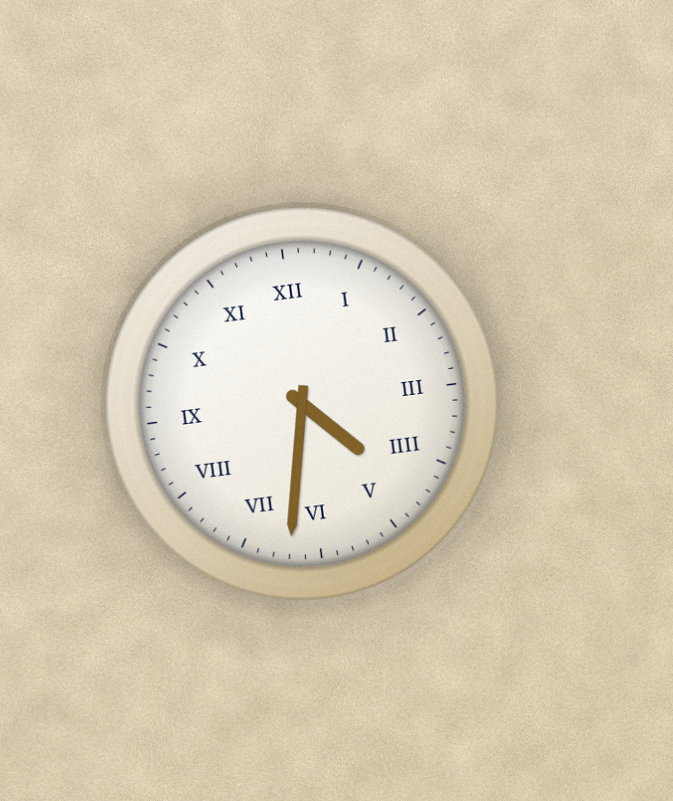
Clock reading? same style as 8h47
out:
4h32
